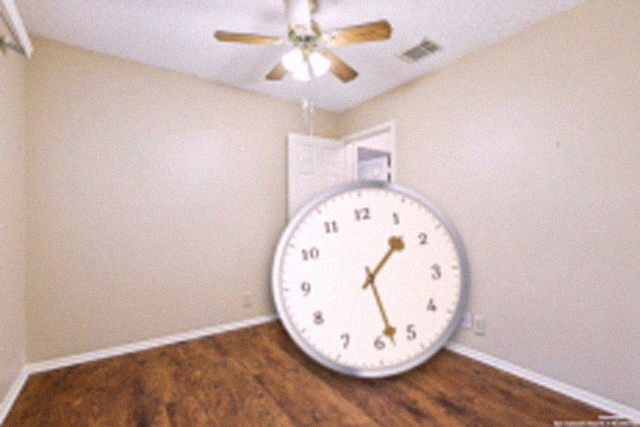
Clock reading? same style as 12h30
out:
1h28
